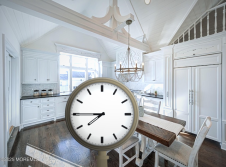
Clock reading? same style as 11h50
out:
7h45
